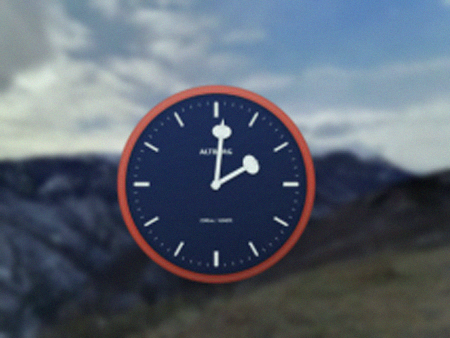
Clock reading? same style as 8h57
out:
2h01
